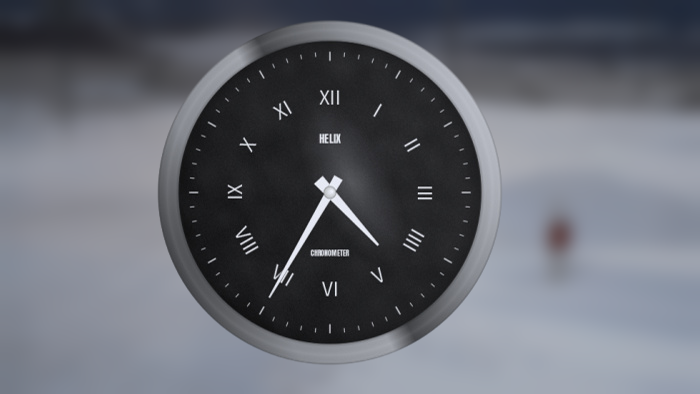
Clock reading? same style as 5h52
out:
4h35
